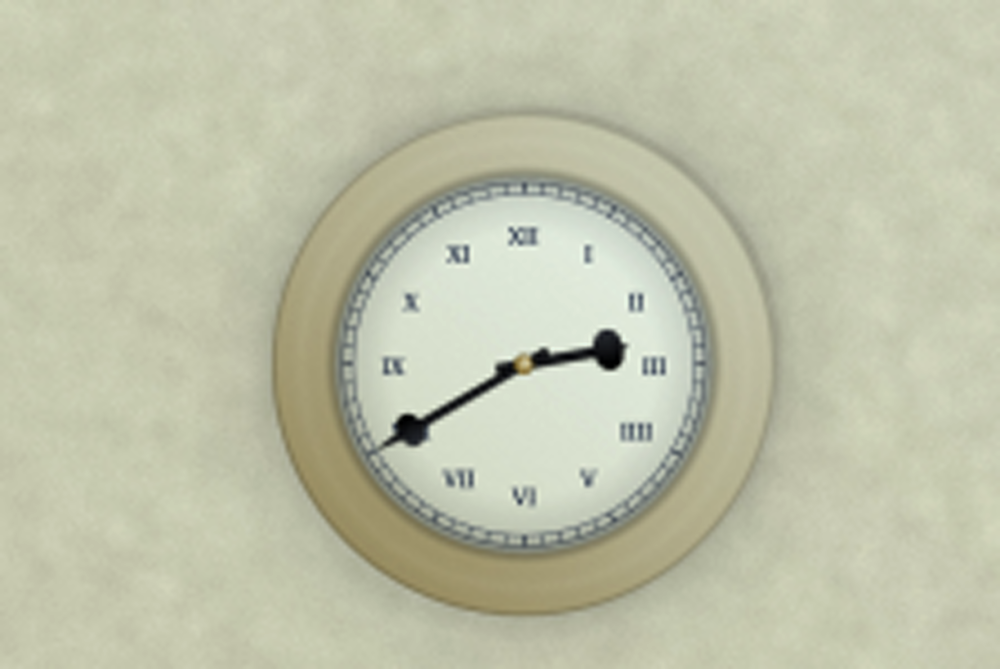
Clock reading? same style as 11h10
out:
2h40
